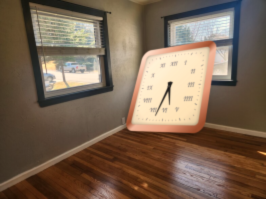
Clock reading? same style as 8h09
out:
5h33
